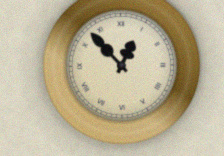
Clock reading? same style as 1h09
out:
12h53
